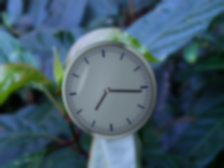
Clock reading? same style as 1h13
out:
7h16
